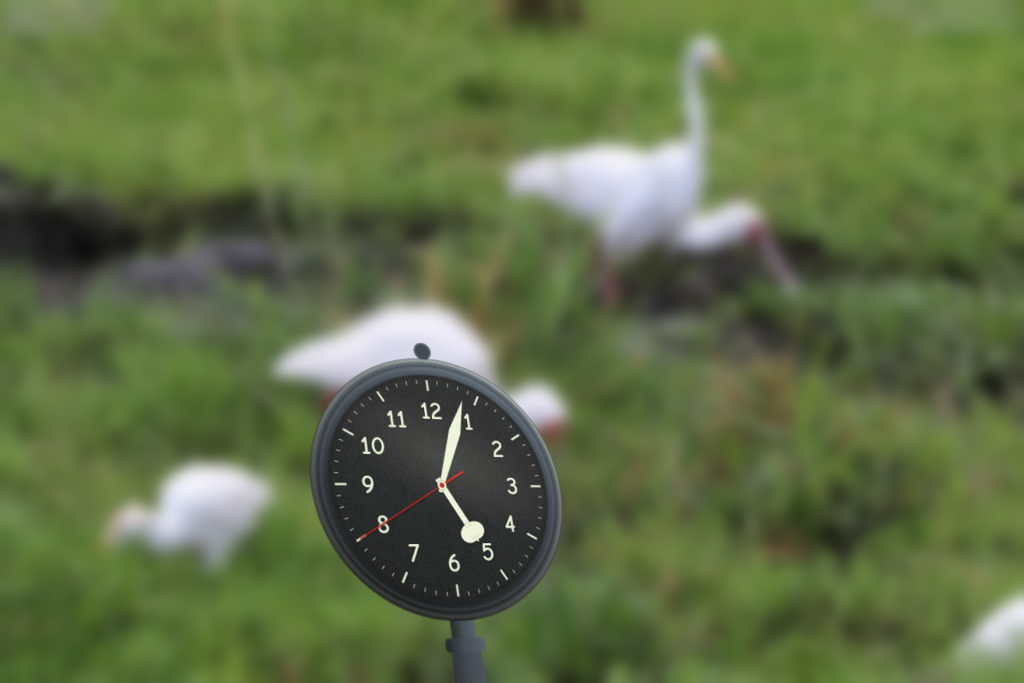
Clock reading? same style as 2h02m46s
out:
5h03m40s
